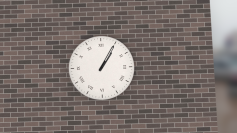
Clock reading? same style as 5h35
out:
1h05
